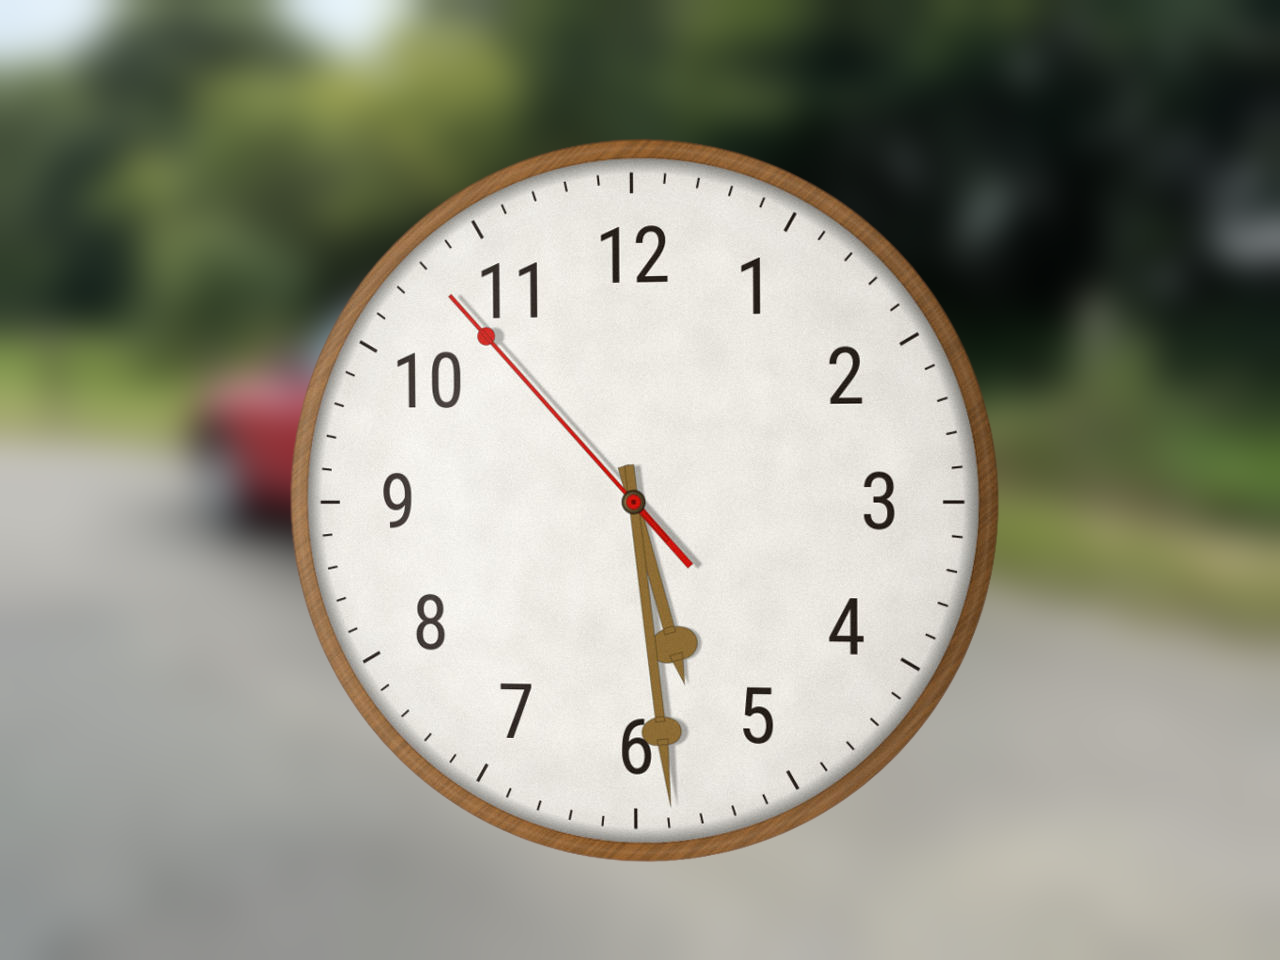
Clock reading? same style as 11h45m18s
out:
5h28m53s
